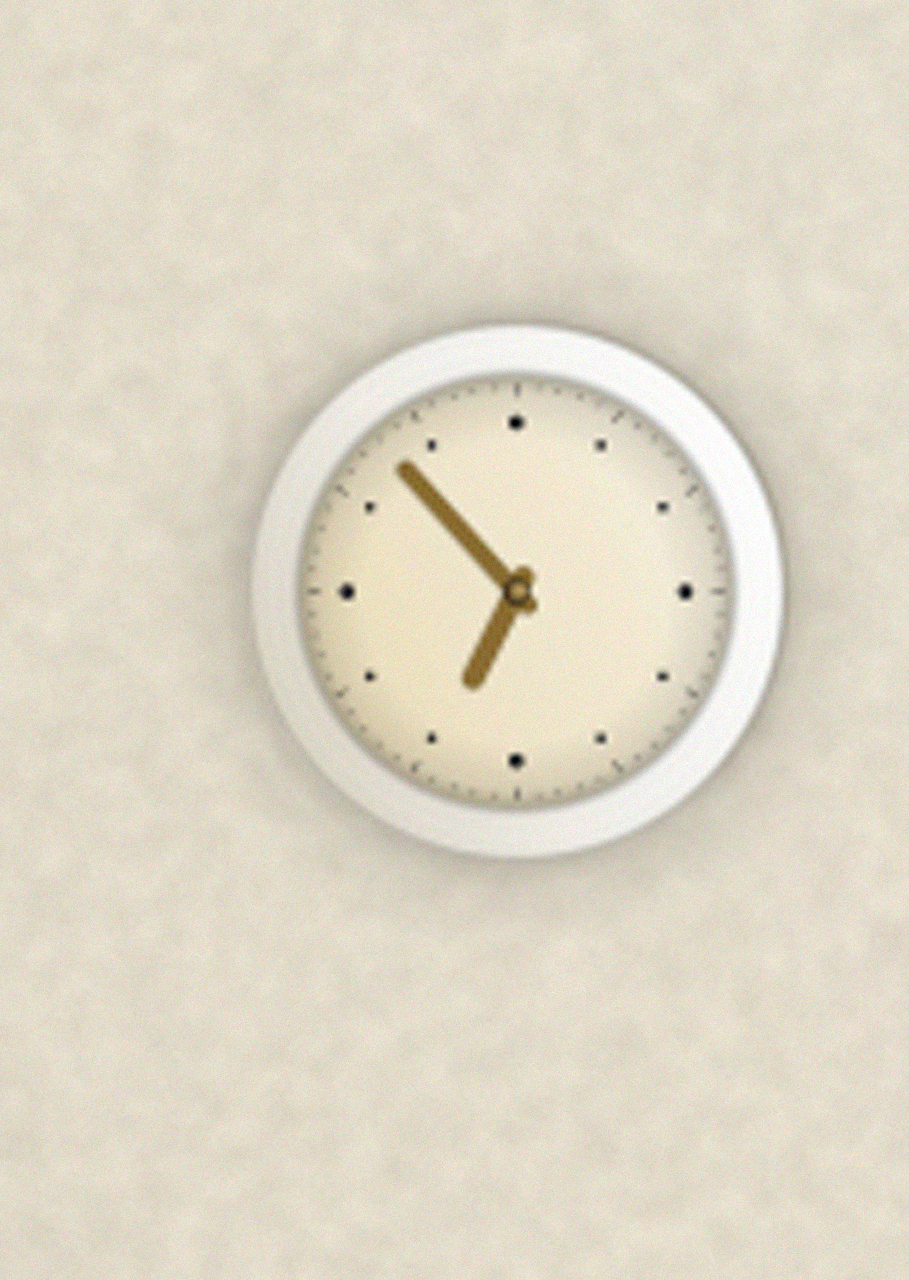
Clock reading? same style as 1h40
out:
6h53
